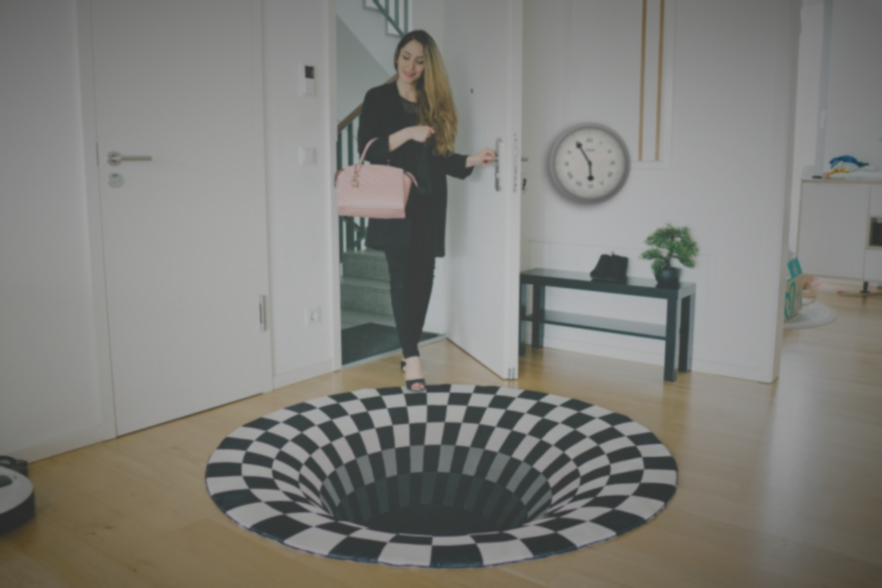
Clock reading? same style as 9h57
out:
5h55
